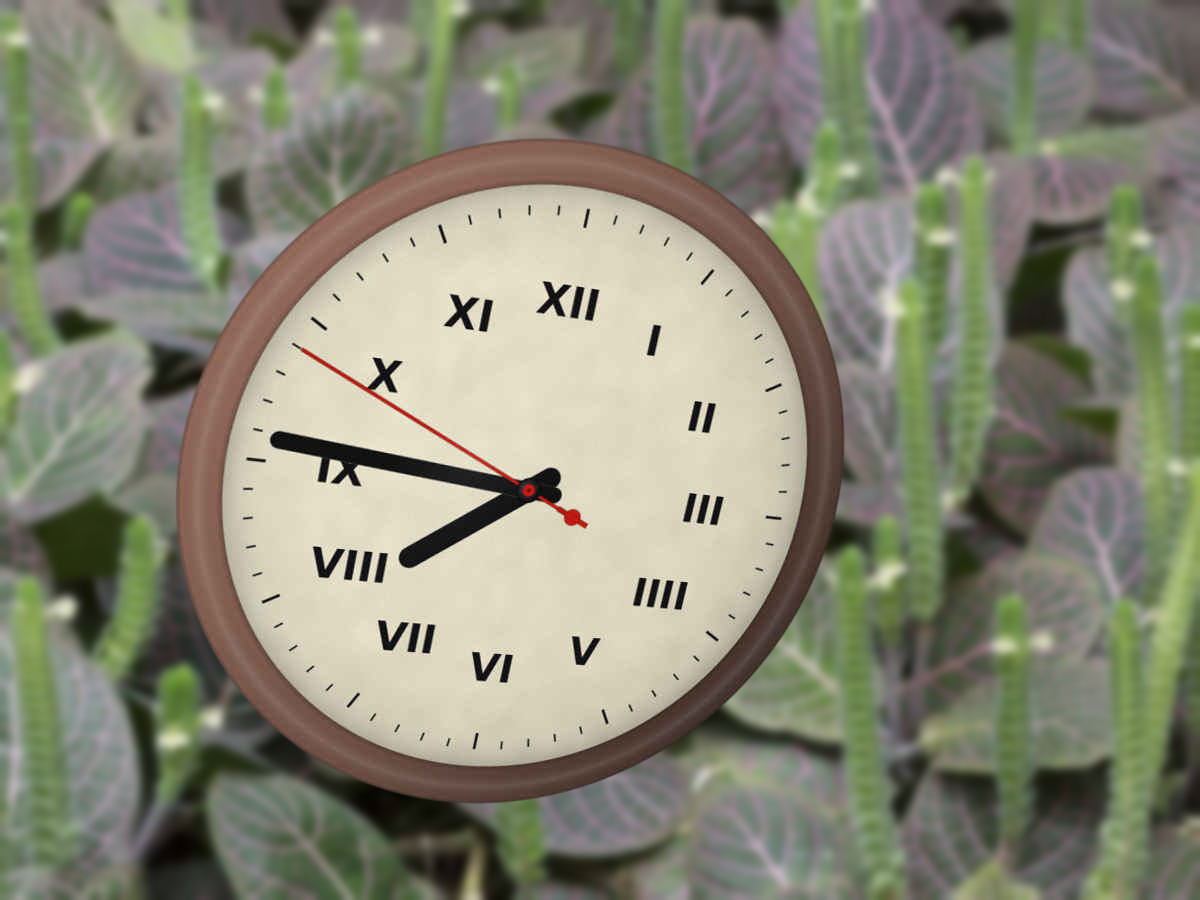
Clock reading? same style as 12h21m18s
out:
7h45m49s
